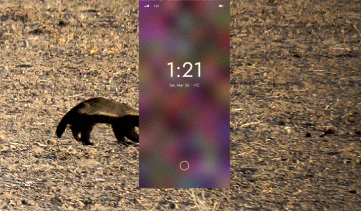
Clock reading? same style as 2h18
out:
1h21
